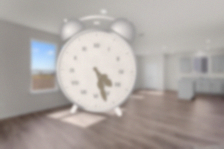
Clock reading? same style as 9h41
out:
4h27
